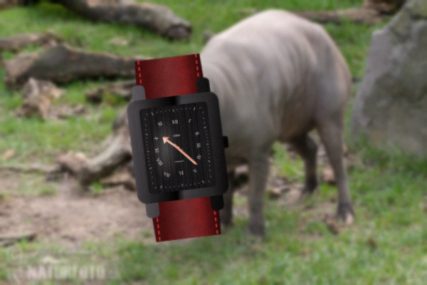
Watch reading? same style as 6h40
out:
10h23
